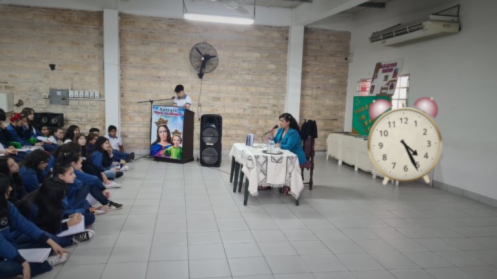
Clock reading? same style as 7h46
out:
4h26
